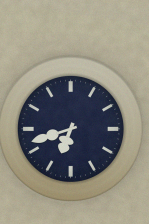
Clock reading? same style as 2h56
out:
6h42
